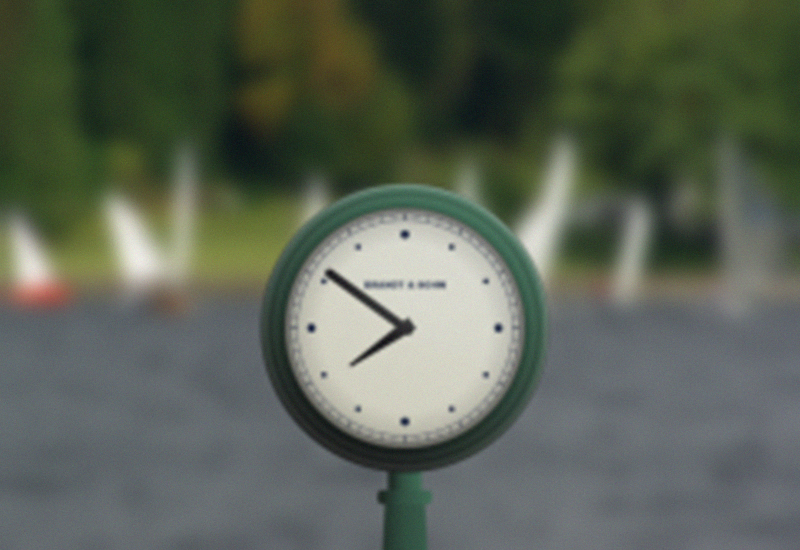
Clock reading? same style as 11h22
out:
7h51
